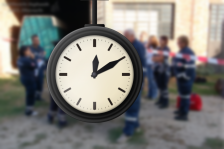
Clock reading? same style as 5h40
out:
12h10
